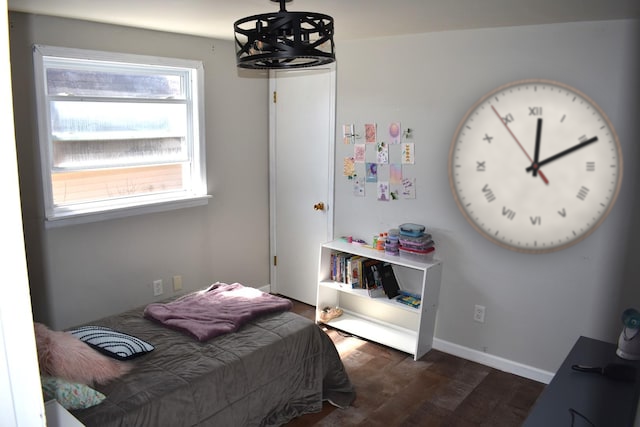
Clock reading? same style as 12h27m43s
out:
12h10m54s
